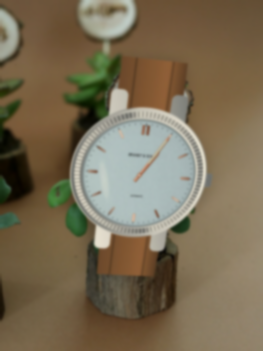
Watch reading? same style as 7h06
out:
1h05
